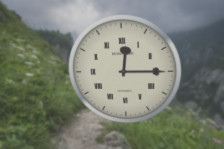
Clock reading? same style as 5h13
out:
12h15
